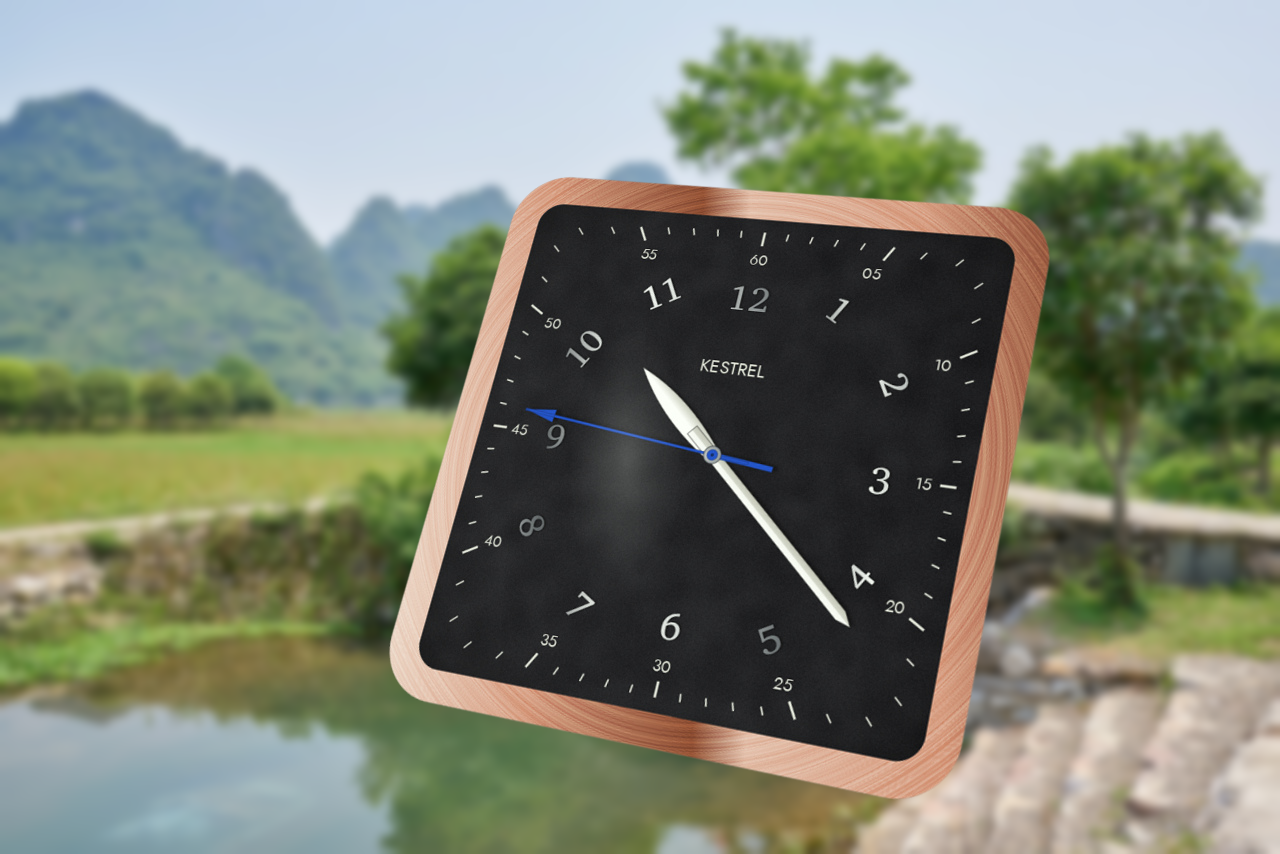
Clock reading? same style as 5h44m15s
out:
10h21m46s
